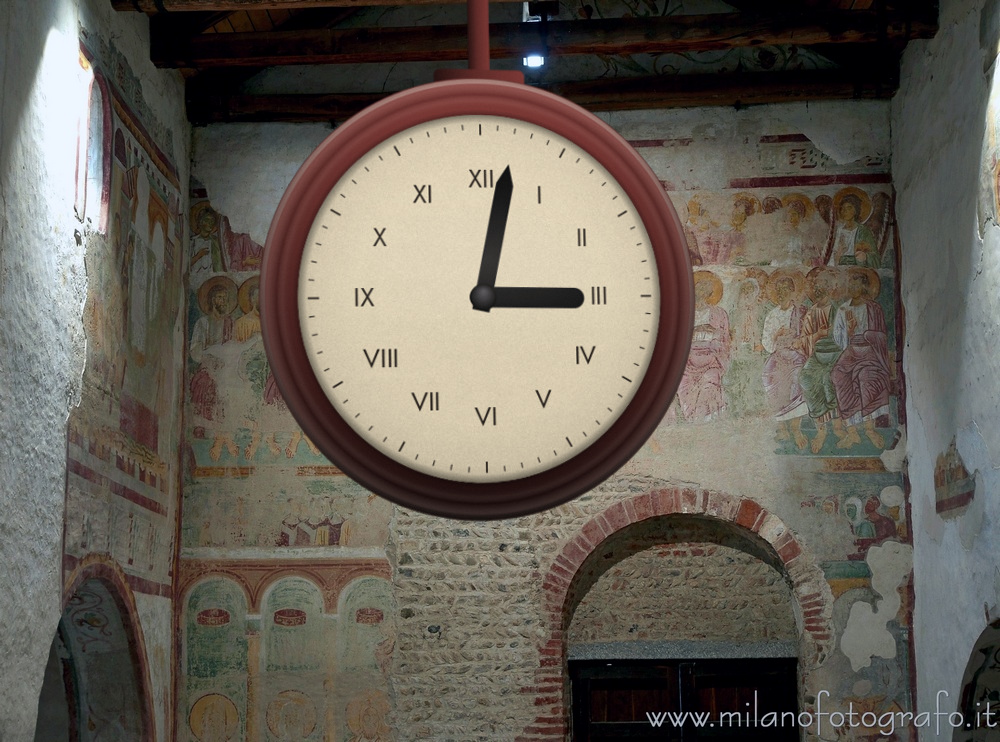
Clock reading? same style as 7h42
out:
3h02
